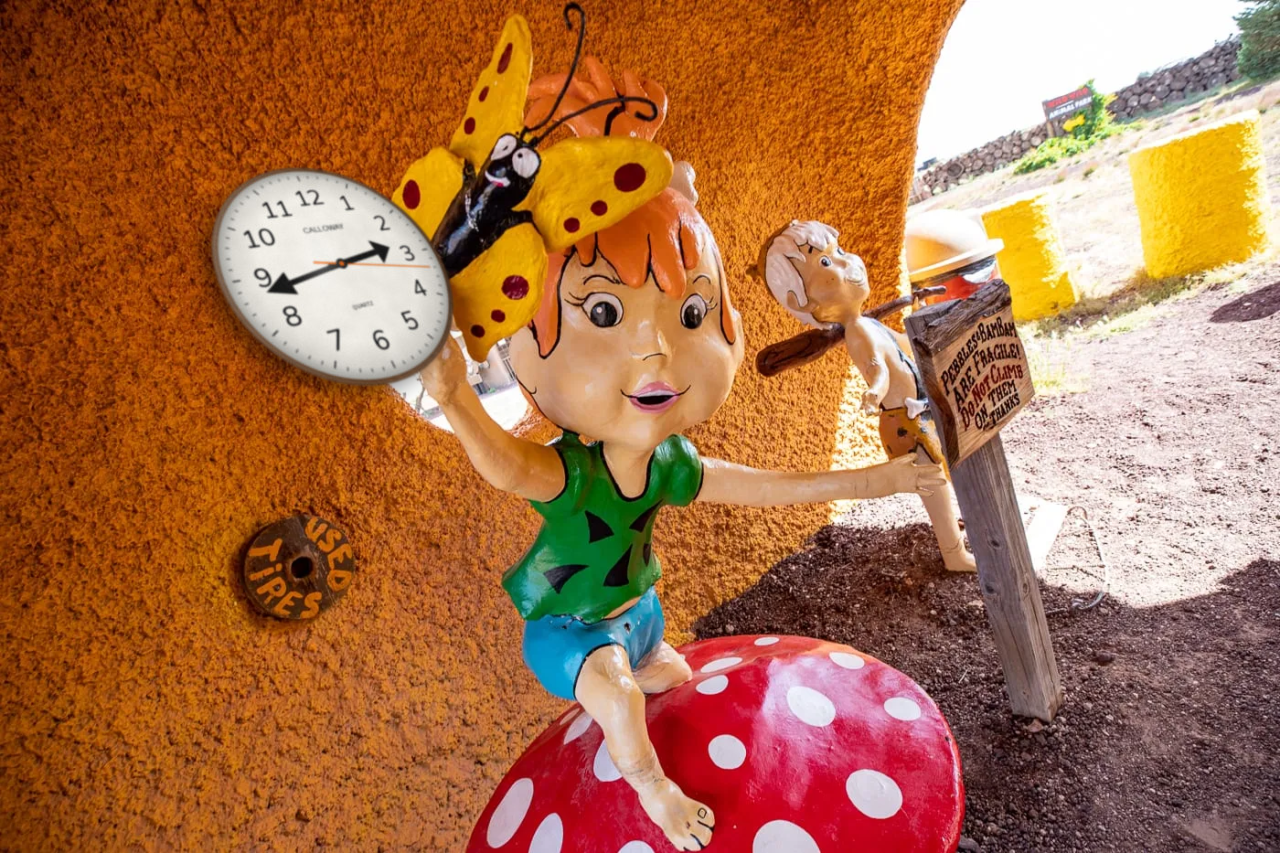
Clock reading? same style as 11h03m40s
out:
2h43m17s
